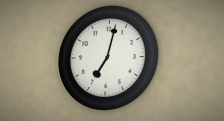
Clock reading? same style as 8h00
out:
7h02
